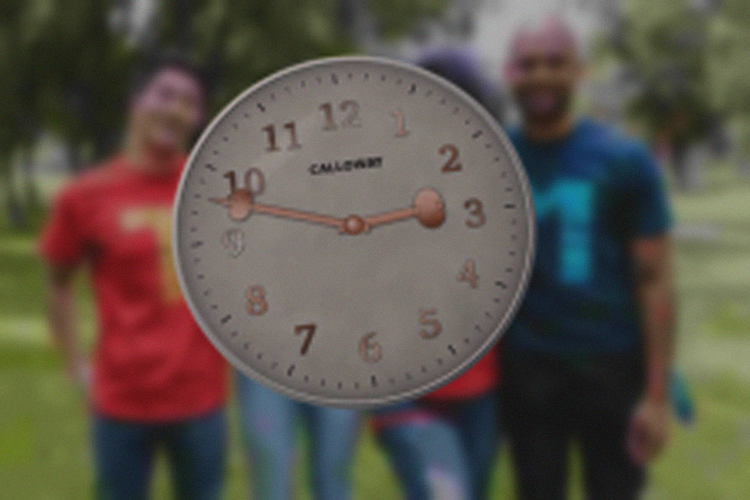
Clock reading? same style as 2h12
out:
2h48
